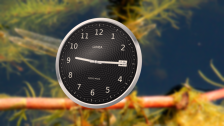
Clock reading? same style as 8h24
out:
9h15
